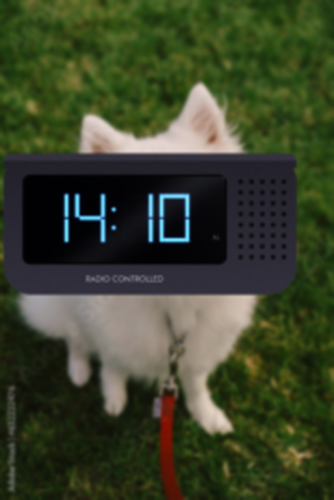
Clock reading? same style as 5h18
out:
14h10
